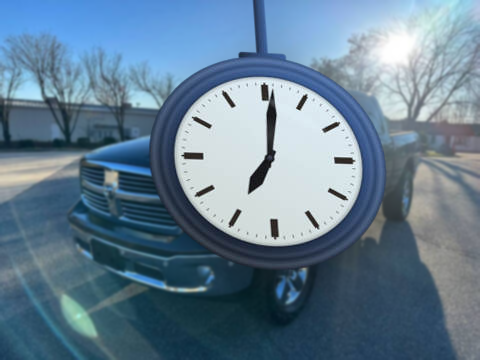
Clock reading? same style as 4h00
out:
7h01
